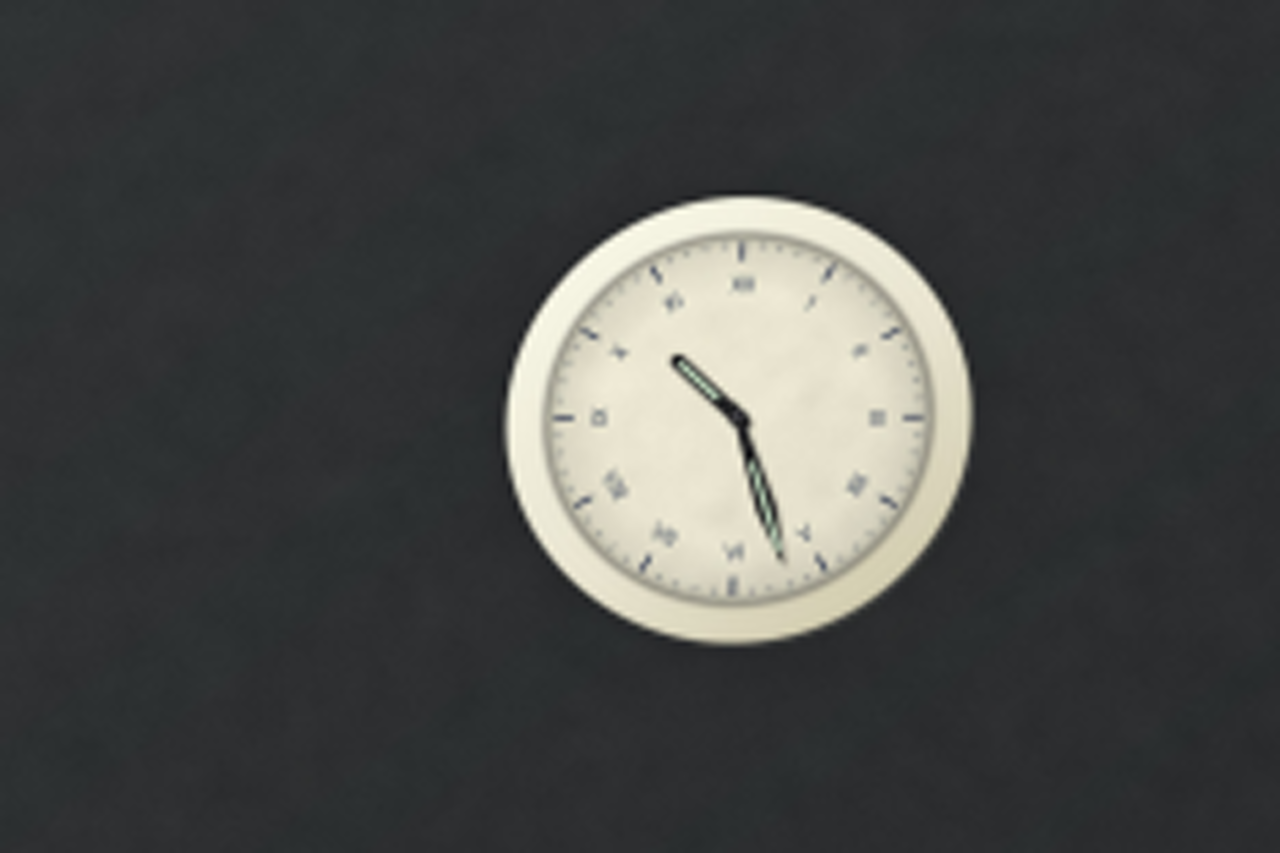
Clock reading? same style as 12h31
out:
10h27
